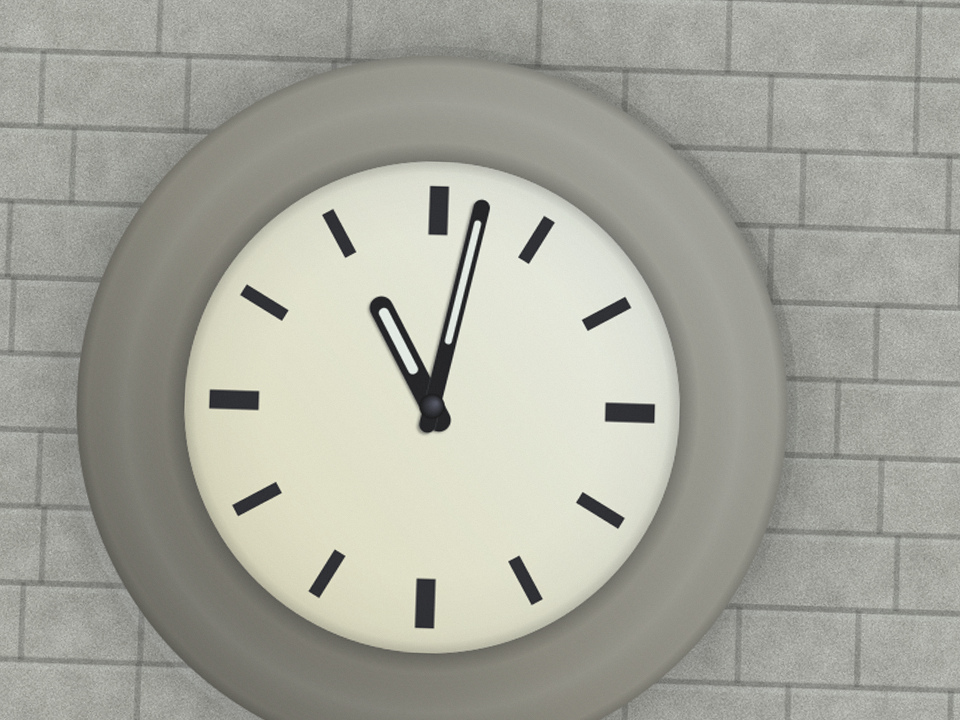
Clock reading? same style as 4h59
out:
11h02
